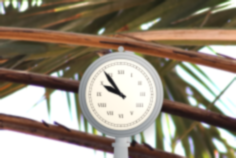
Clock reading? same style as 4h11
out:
9h54
